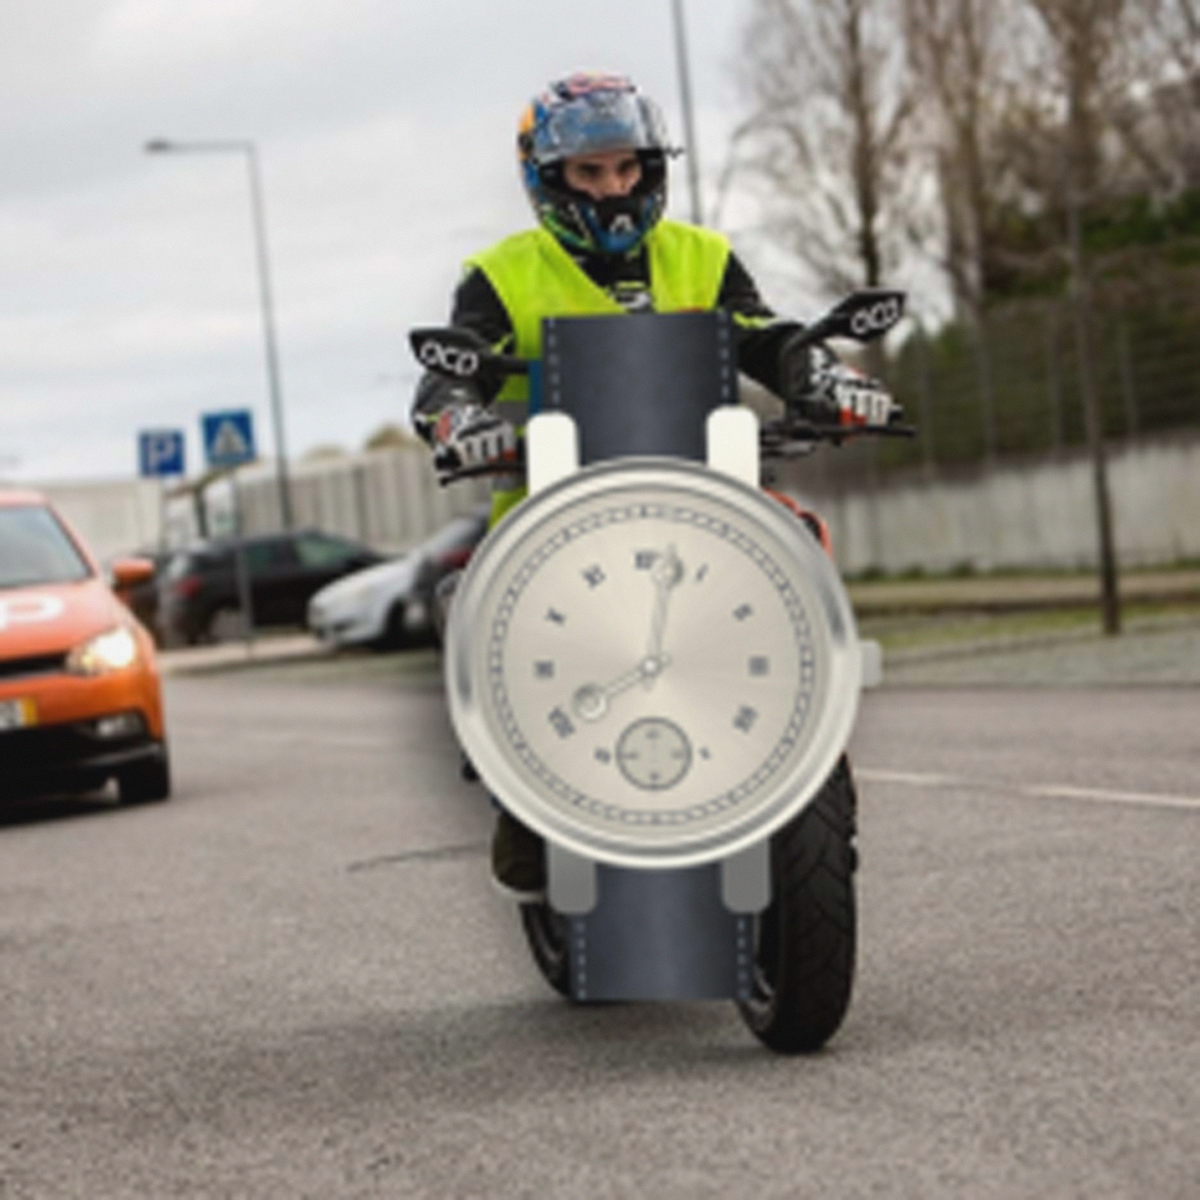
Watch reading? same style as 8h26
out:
8h02
